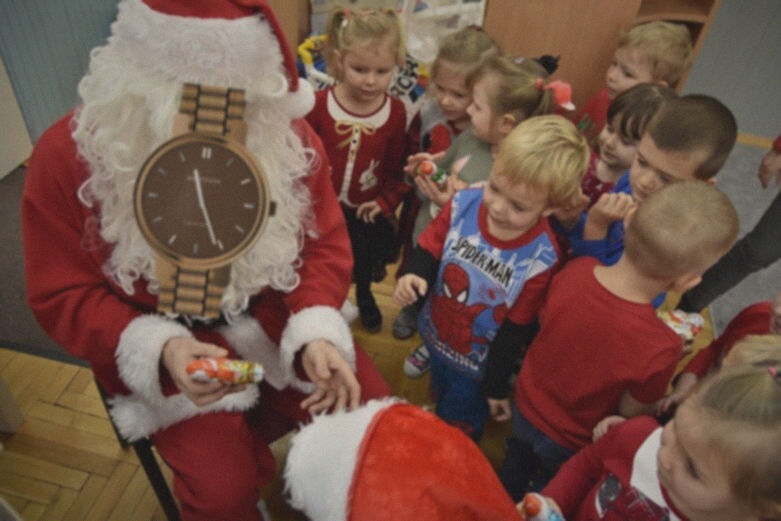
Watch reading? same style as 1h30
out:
11h26
